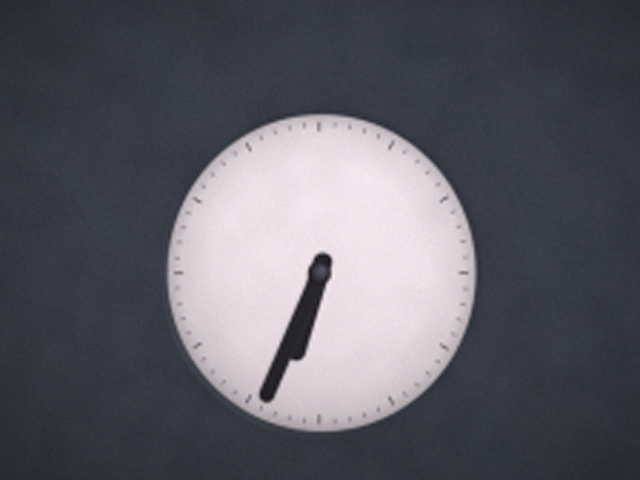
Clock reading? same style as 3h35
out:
6h34
